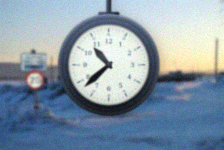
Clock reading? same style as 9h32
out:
10h38
